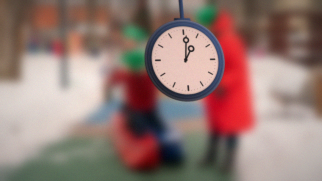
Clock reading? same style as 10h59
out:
1h01
